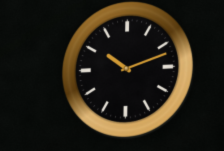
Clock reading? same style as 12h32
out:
10h12
